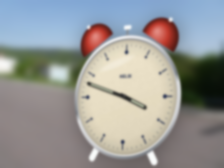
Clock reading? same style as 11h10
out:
3h48
